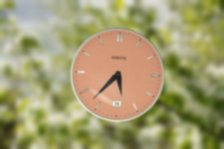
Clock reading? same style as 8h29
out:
5h37
